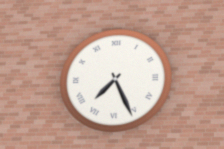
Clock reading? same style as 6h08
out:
7h26
